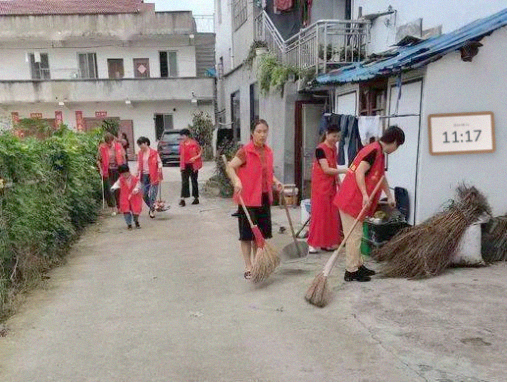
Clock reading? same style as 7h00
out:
11h17
